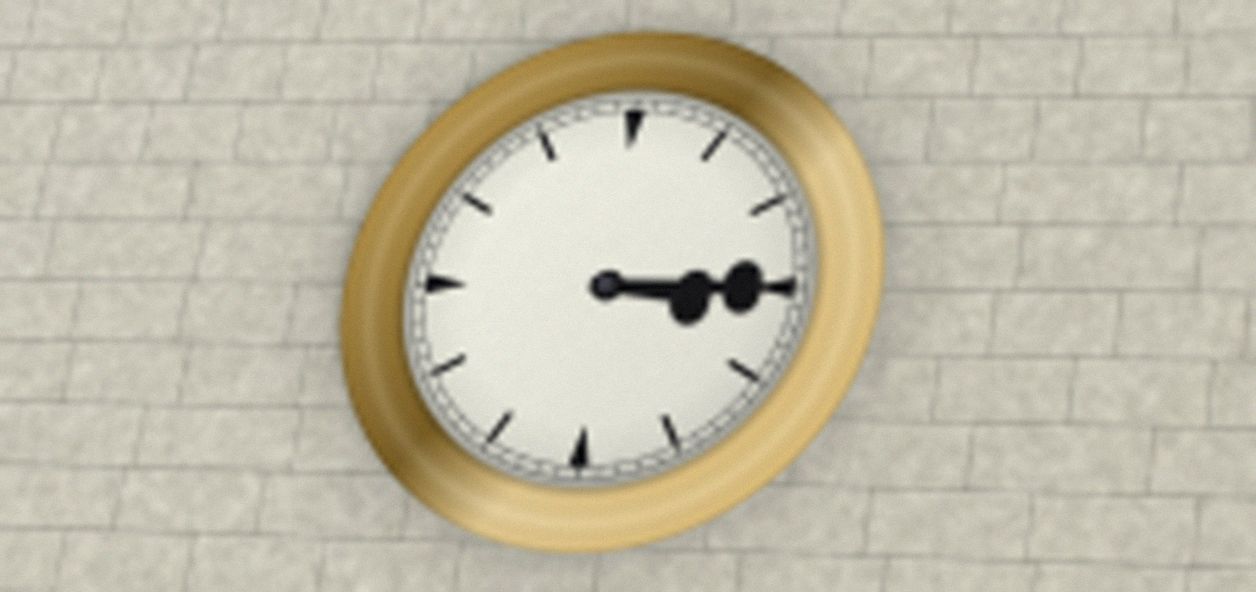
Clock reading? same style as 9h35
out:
3h15
